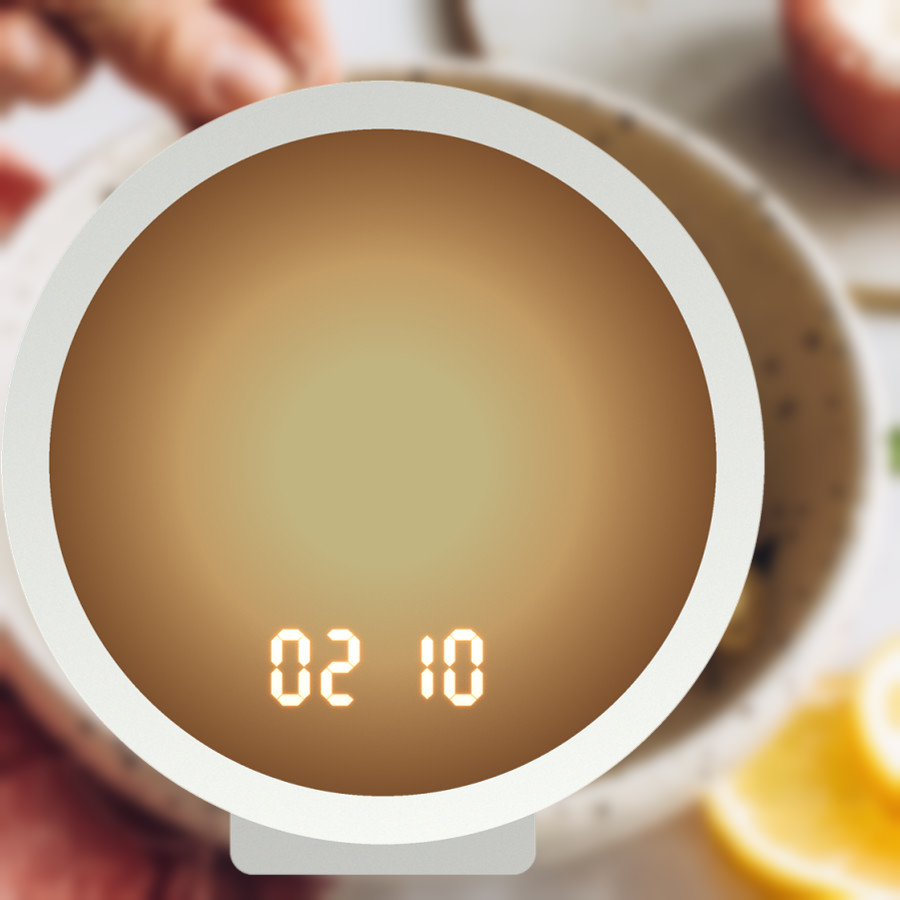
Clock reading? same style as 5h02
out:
2h10
